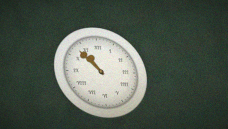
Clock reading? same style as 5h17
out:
10h53
